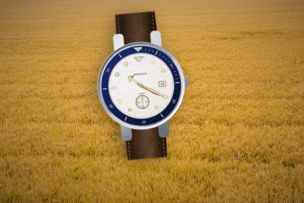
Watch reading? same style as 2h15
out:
10h20
